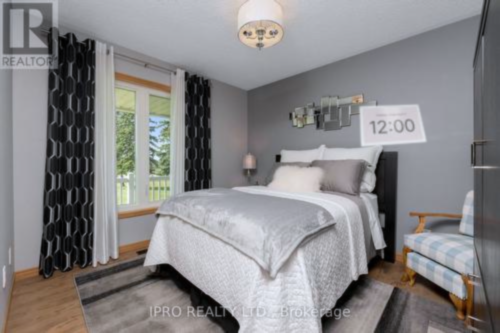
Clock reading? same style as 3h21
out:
12h00
